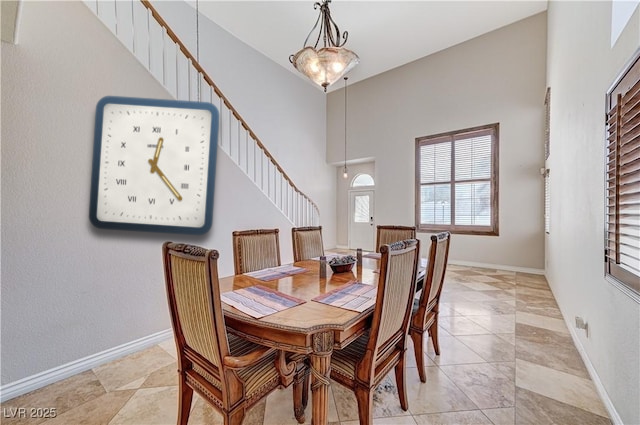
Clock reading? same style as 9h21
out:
12h23
